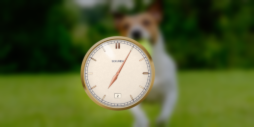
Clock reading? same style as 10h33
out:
7h05
